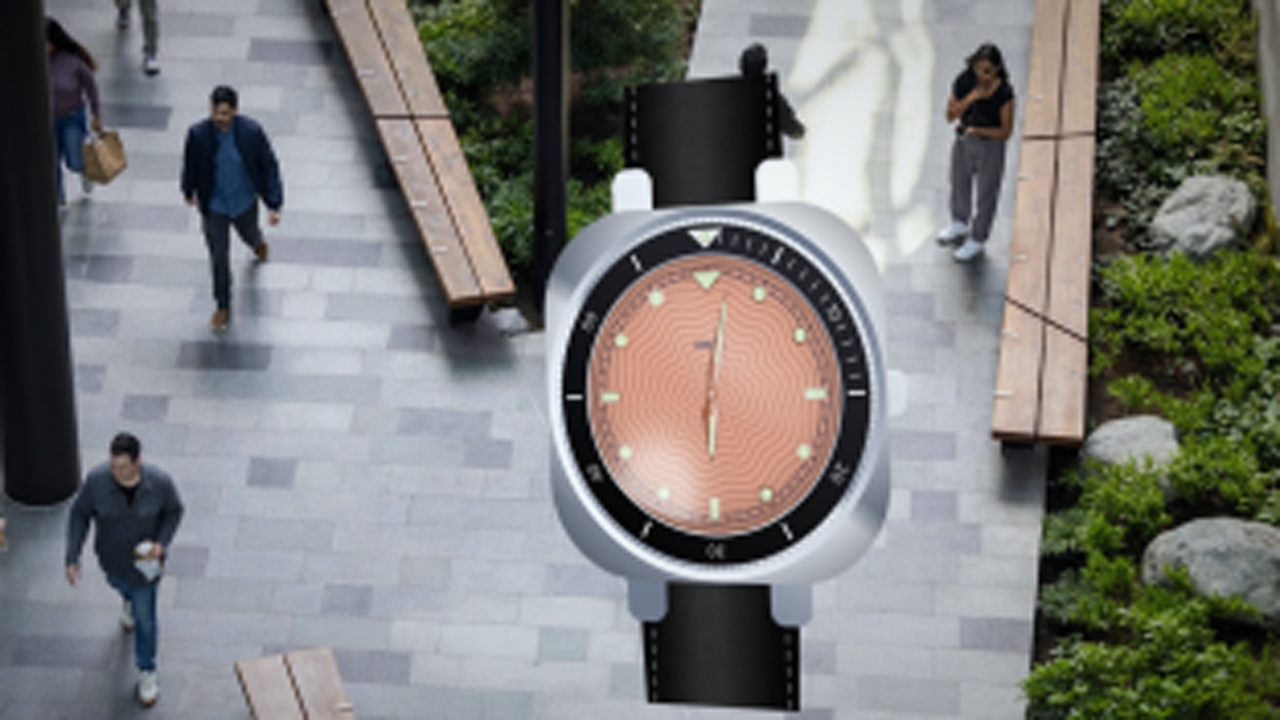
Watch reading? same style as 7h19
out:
6h02
